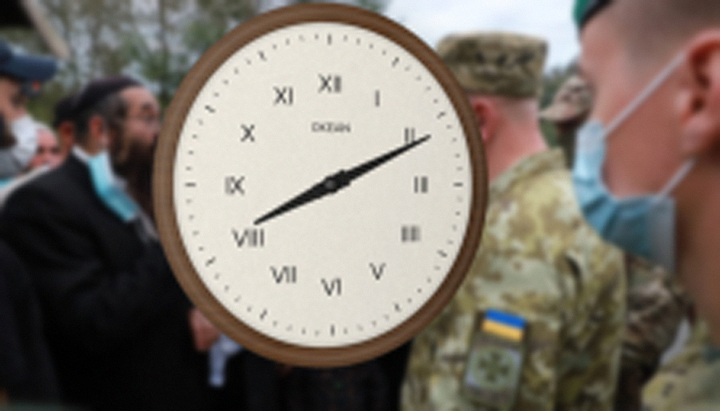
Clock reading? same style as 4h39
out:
8h11
